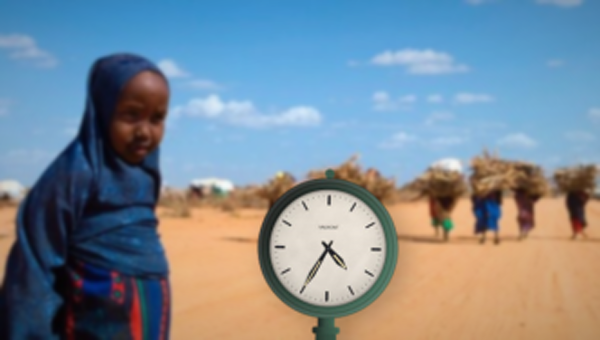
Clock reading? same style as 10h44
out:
4h35
